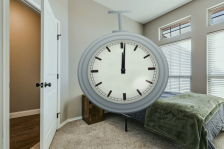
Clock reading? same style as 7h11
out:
12h01
